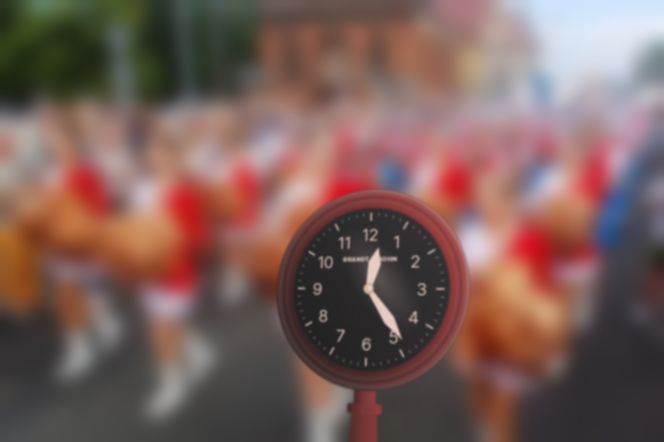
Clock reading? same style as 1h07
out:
12h24
